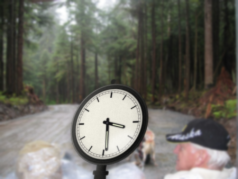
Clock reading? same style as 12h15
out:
3h29
